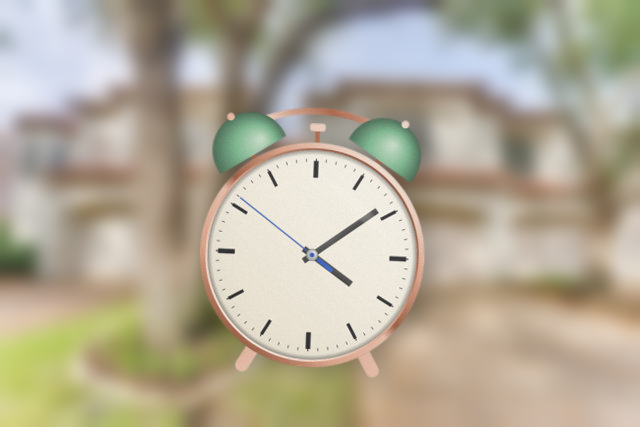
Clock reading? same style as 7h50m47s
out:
4h08m51s
